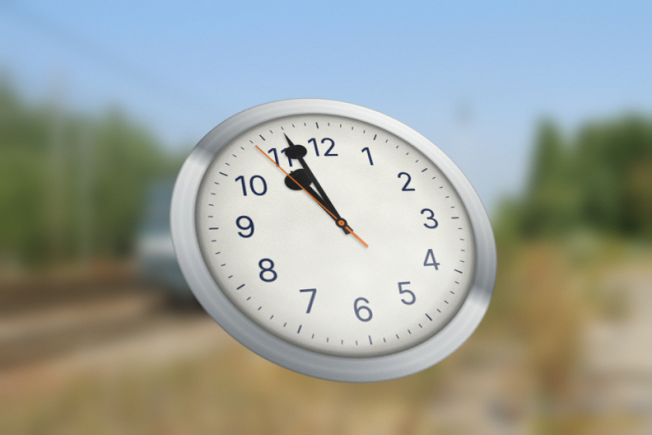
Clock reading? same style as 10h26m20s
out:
10h56m54s
